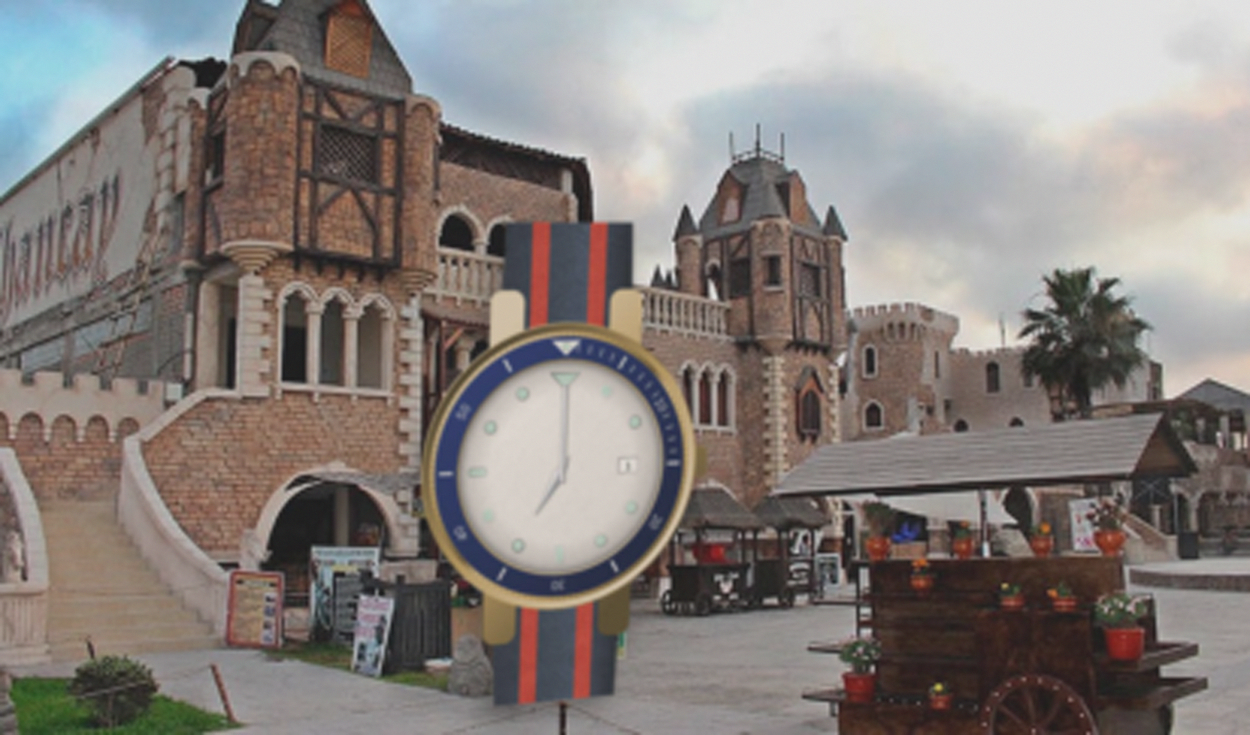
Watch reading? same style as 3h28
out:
7h00
